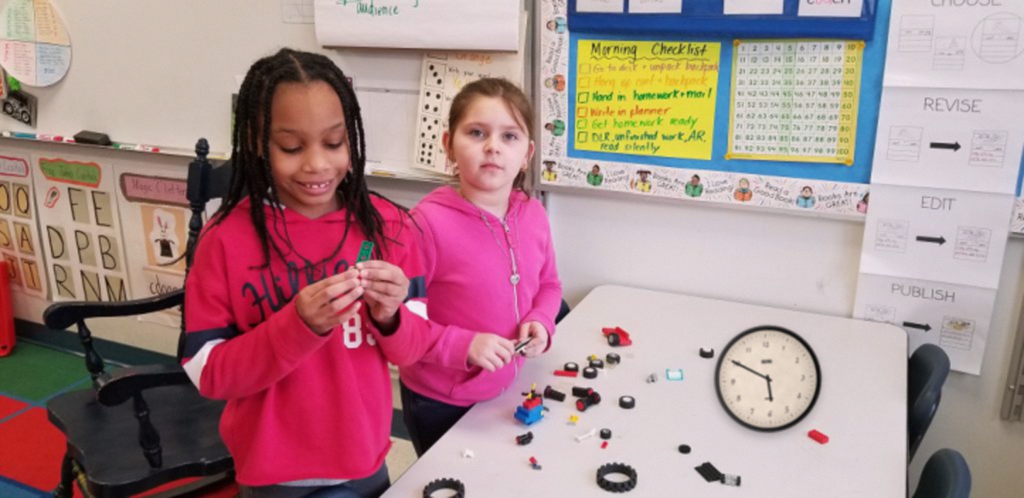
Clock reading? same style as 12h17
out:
5h50
